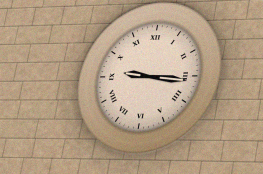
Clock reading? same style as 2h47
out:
9h16
